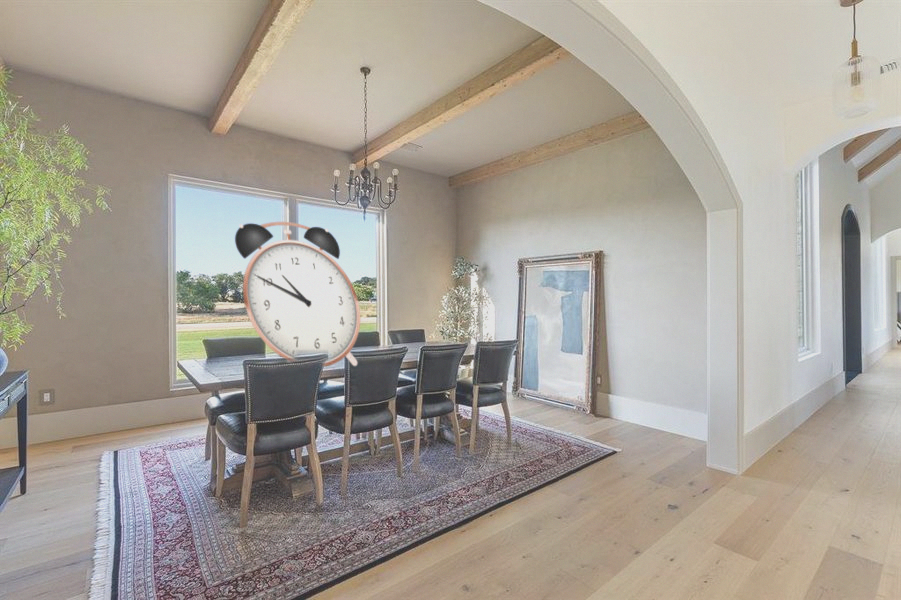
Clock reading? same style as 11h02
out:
10h50
